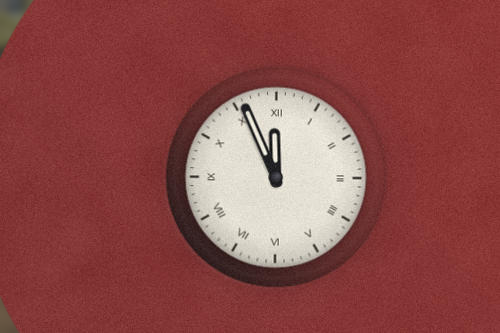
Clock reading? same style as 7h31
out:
11h56
